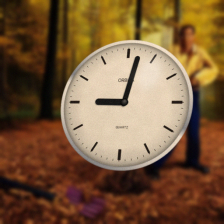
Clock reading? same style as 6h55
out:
9h02
